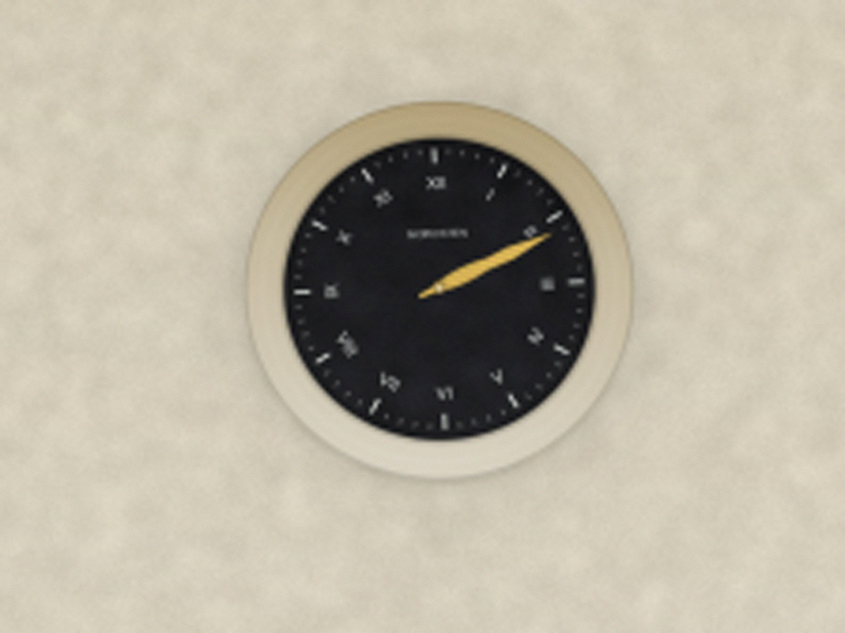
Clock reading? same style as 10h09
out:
2h11
